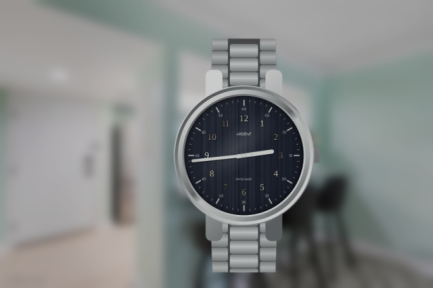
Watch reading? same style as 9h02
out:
2h44
